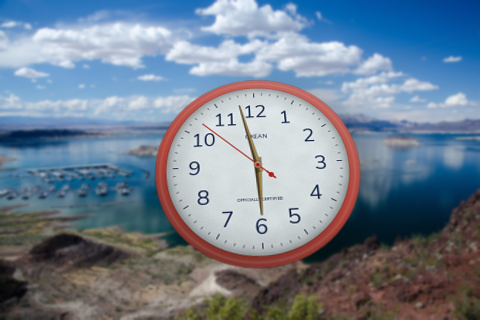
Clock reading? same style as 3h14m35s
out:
5h57m52s
